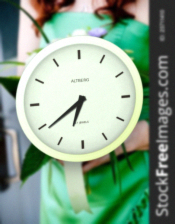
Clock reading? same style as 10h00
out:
6h39
